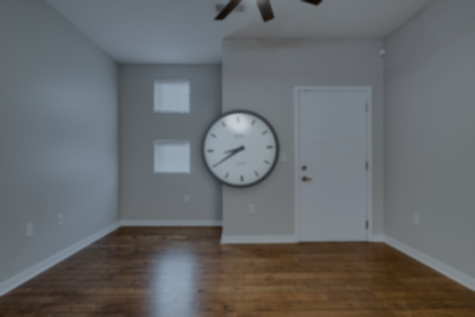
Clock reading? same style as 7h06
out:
8h40
